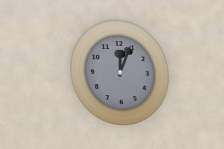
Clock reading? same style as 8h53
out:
12h04
